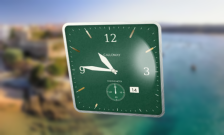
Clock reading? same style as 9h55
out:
10h46
